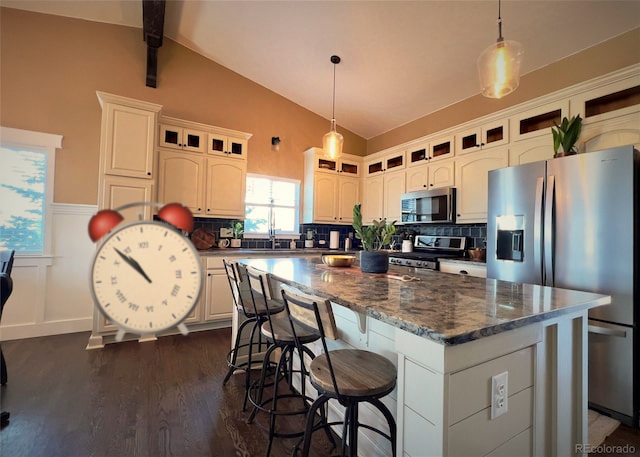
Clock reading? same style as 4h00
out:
10h53
